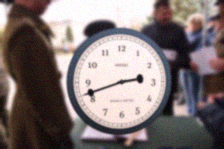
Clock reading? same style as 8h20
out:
2h42
